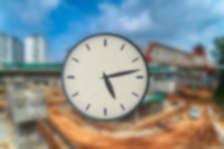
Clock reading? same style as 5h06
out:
5h13
